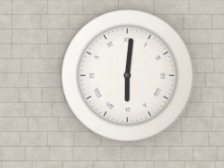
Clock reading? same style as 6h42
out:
6h01
